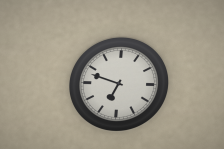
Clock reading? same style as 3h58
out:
6h48
